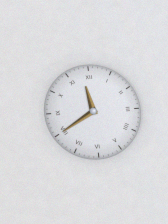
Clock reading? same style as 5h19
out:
11h40
